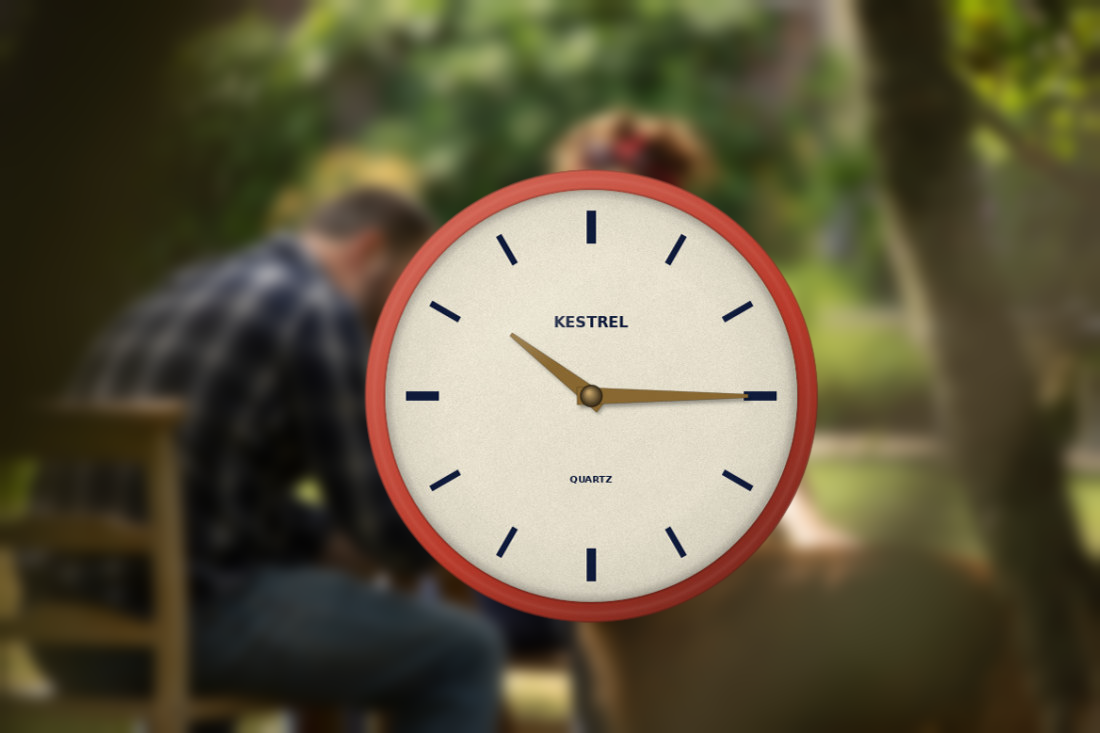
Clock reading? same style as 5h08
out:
10h15
